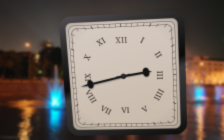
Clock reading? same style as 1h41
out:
2h43
